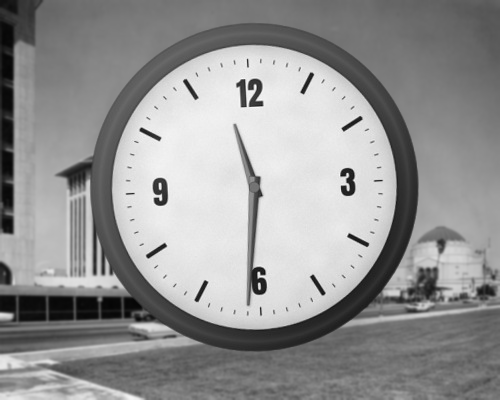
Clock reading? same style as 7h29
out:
11h31
